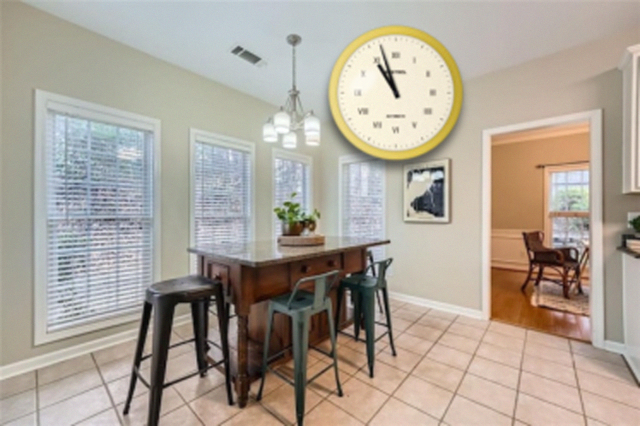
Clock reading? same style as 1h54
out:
10h57
